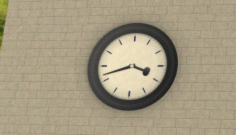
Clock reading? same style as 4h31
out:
3h42
